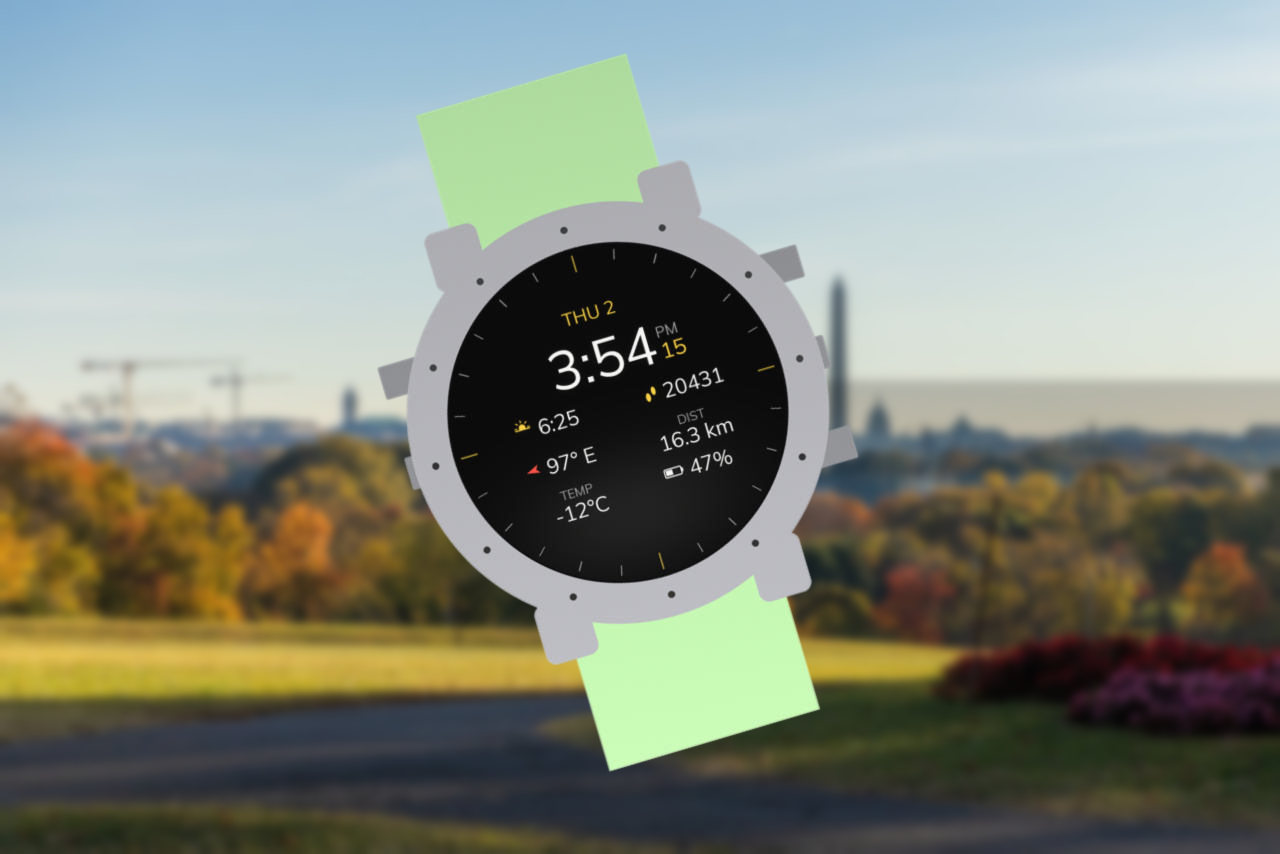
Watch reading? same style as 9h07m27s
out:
3h54m15s
